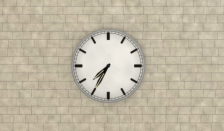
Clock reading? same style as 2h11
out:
7h35
